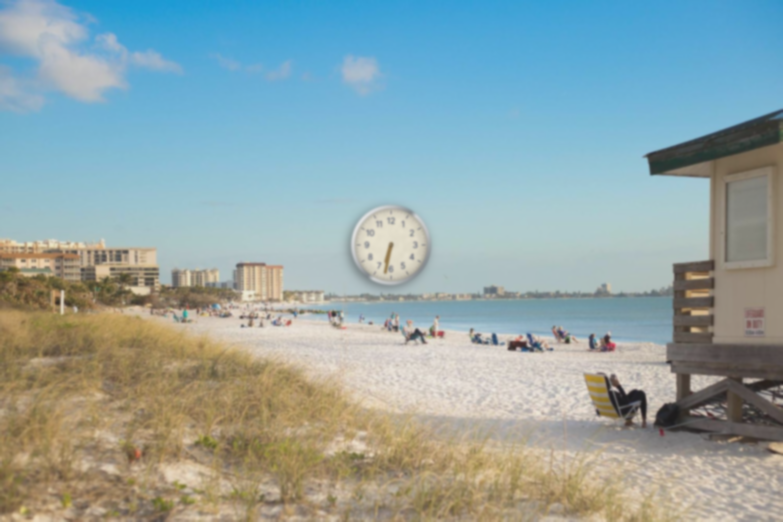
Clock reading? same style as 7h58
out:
6h32
